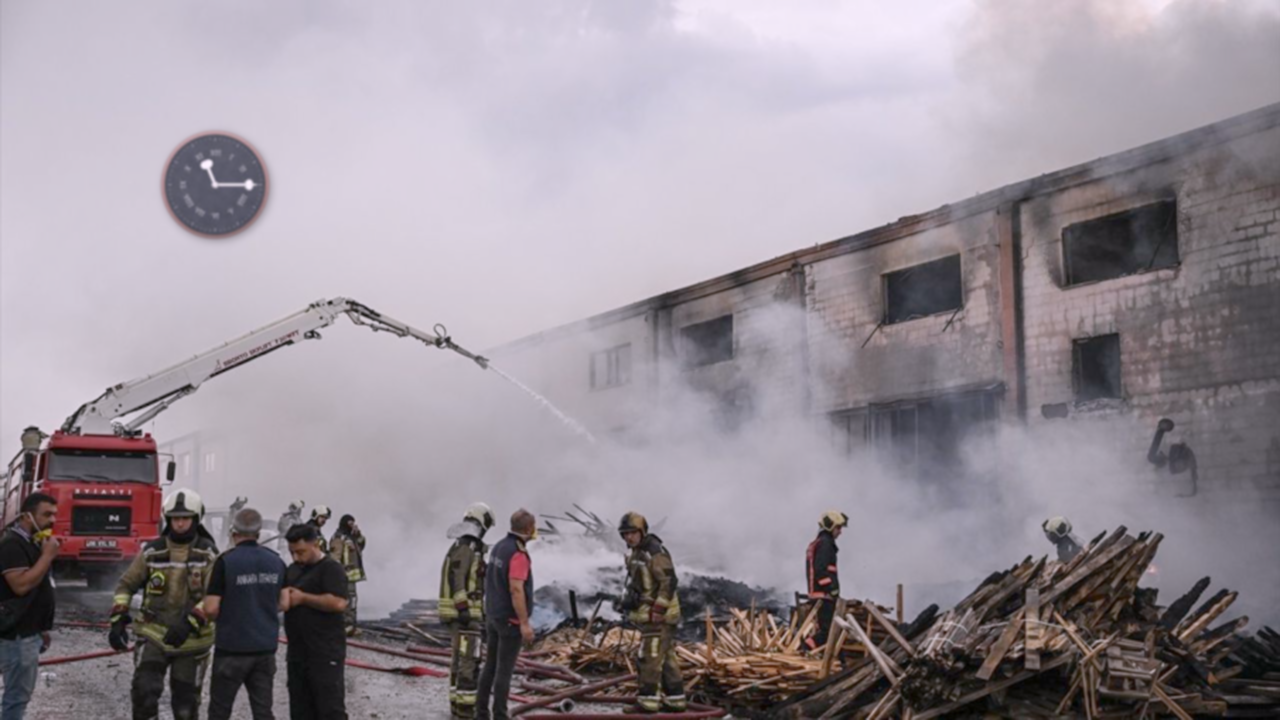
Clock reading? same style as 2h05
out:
11h15
